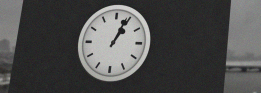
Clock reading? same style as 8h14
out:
1h04
